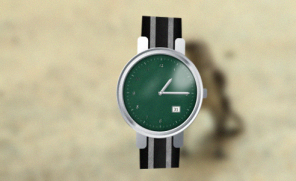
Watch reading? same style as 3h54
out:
1h15
